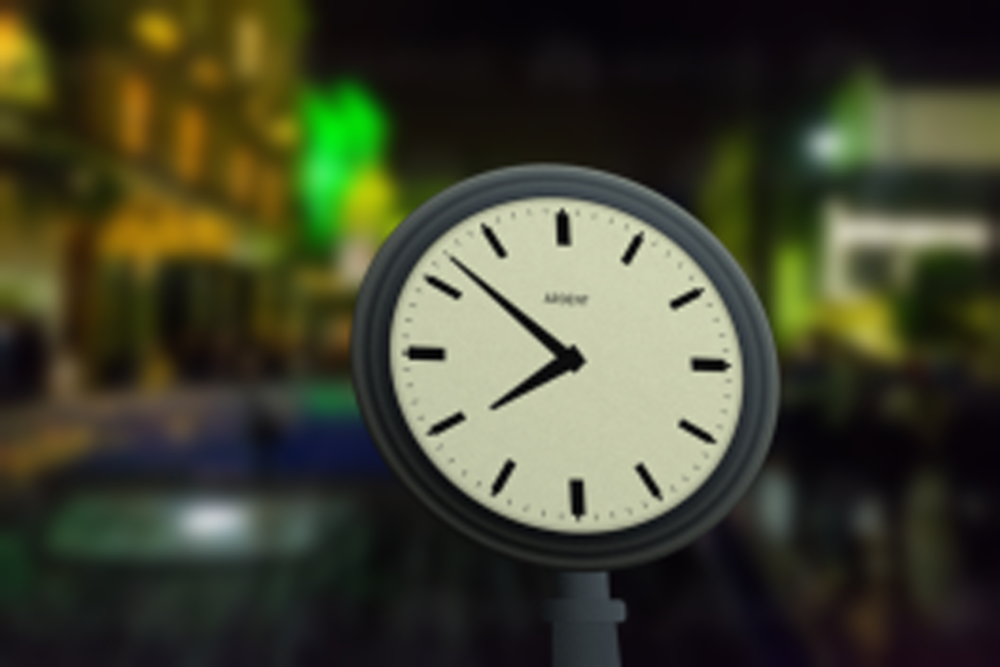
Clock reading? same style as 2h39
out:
7h52
